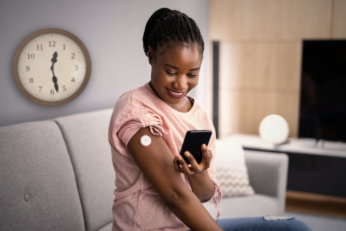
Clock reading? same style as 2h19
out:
12h28
